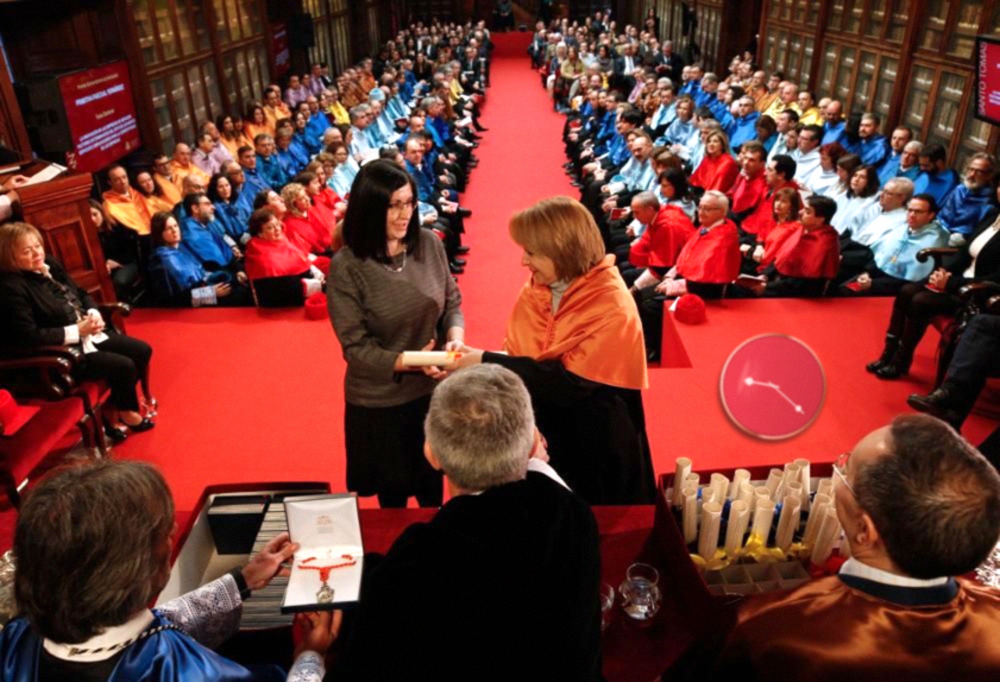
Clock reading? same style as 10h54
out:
9h22
